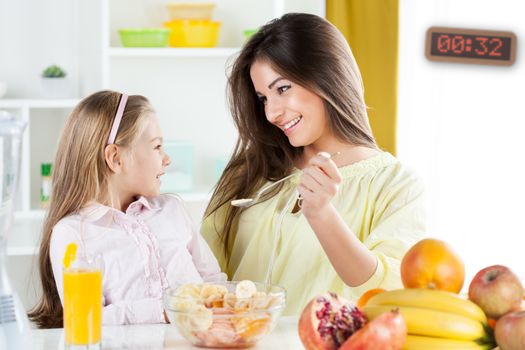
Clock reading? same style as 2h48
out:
0h32
